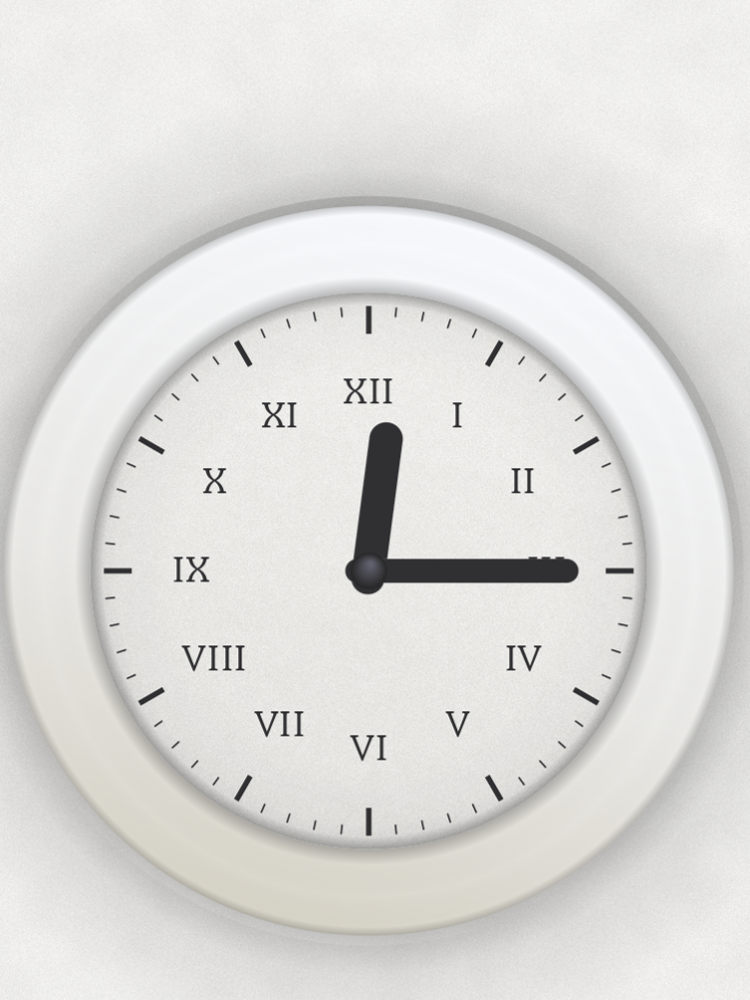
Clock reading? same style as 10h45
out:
12h15
